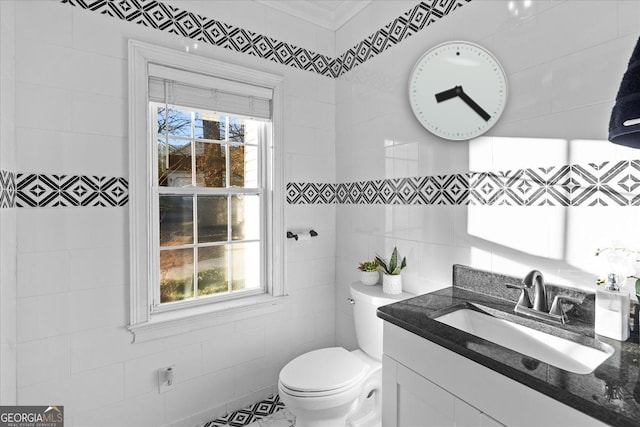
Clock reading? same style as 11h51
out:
8h22
